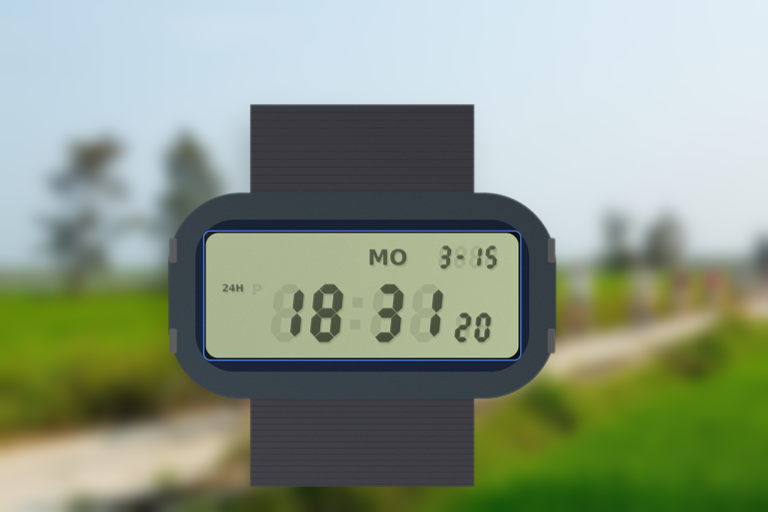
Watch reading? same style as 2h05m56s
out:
18h31m20s
